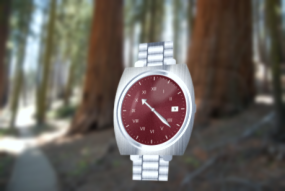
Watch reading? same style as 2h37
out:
10h22
